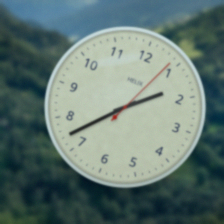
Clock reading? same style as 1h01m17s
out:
1h37m04s
